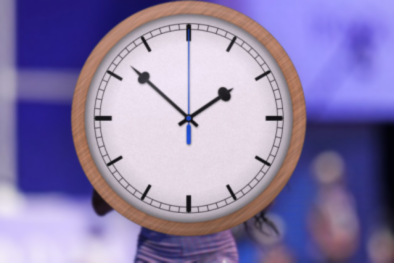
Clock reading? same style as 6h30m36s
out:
1h52m00s
